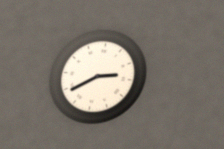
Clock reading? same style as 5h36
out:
2h39
